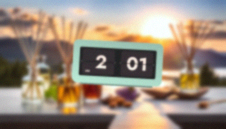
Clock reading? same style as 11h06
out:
2h01
